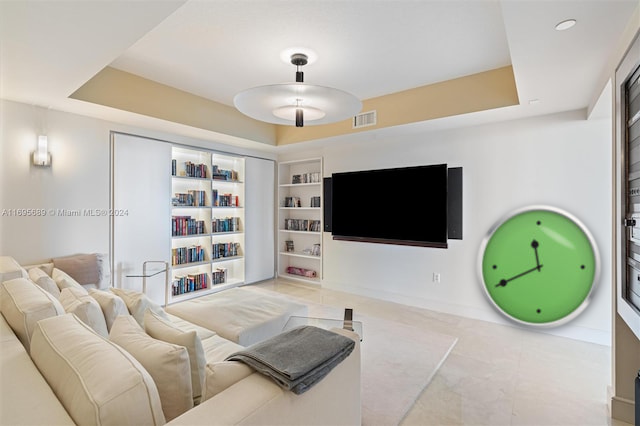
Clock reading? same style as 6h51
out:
11h41
